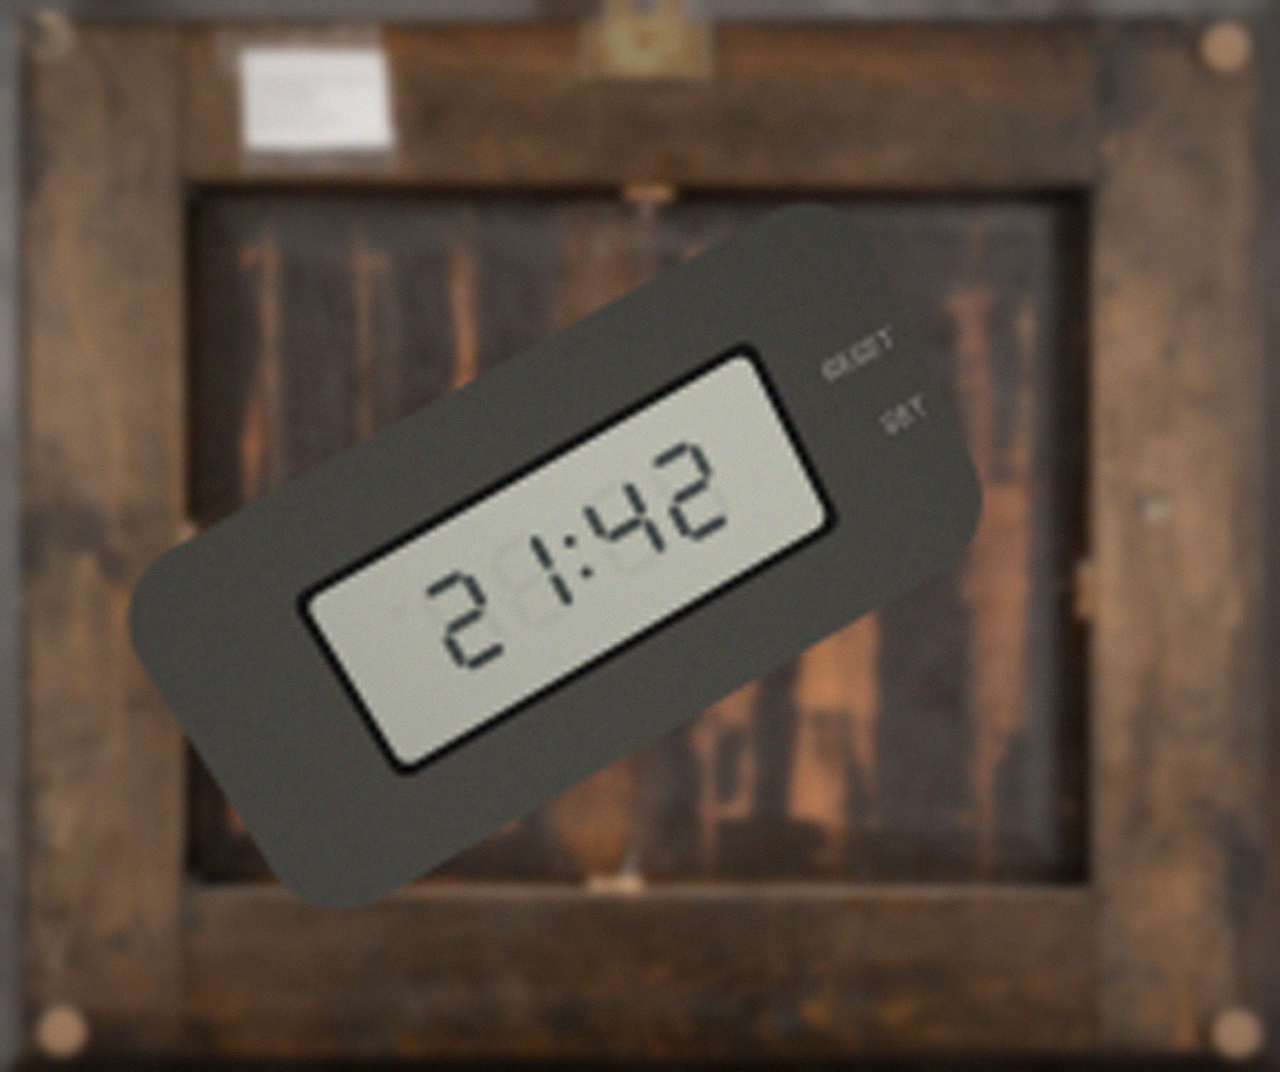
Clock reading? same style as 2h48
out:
21h42
